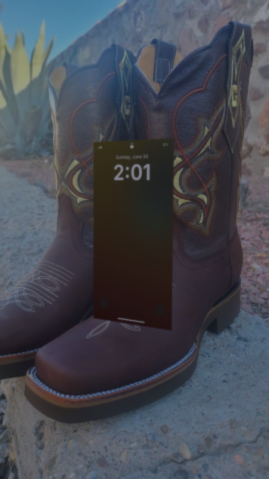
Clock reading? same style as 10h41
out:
2h01
